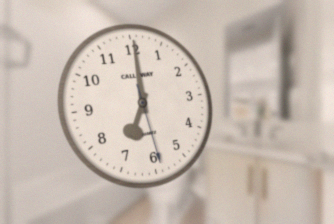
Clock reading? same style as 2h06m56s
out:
7h00m29s
